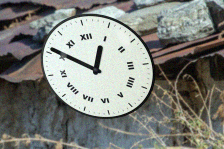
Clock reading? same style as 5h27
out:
12h51
